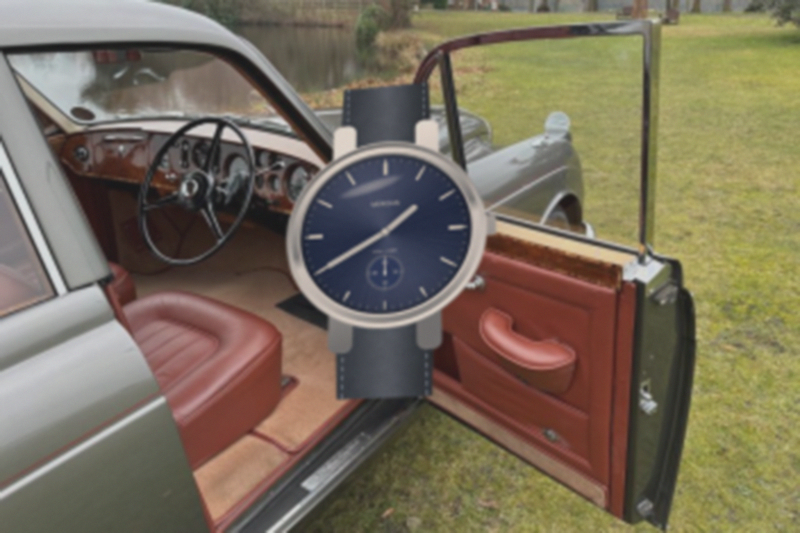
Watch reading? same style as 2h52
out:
1h40
